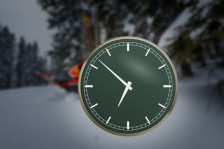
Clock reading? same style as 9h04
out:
6h52
